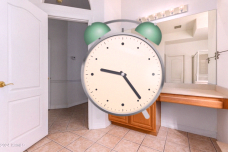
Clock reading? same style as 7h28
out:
9h24
